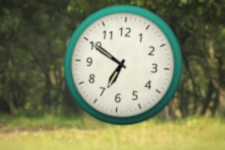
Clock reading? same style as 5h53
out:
6h50
